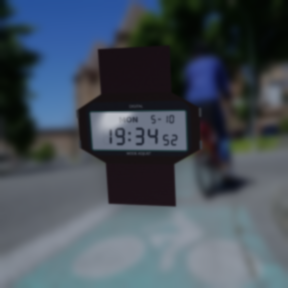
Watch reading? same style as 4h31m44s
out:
19h34m52s
